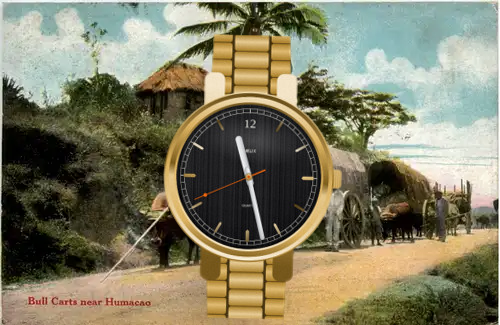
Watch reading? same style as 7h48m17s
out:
11h27m41s
